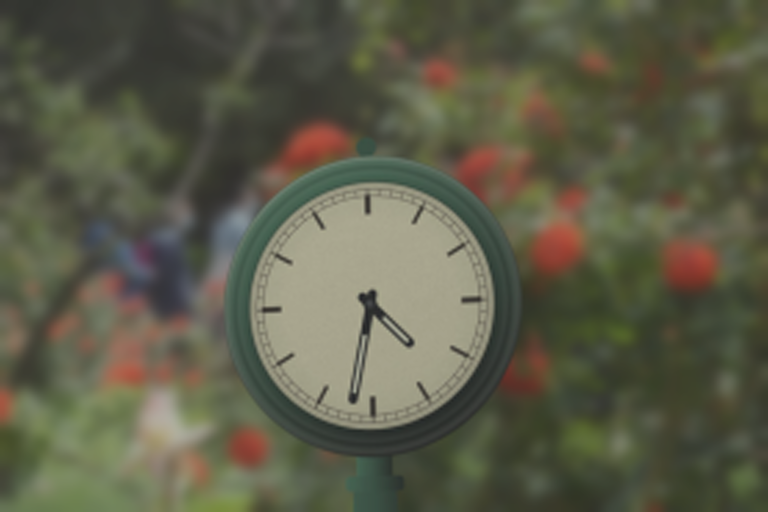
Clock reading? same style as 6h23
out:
4h32
